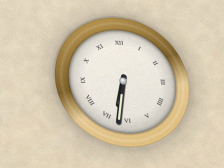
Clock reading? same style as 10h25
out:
6h32
